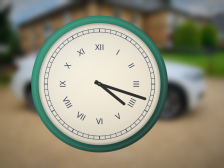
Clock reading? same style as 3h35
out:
4h18
